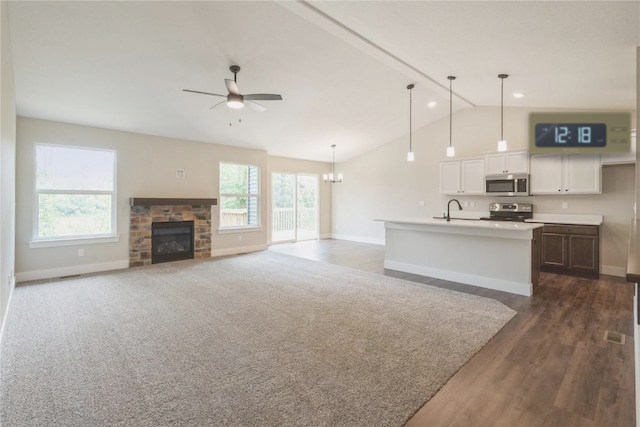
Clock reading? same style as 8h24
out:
12h18
